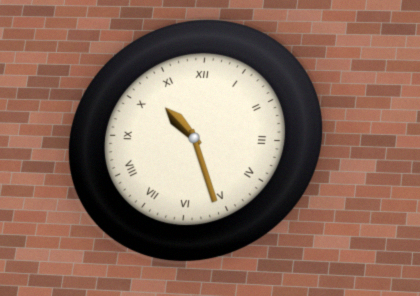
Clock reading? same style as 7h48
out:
10h26
